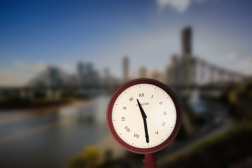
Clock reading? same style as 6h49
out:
11h30
